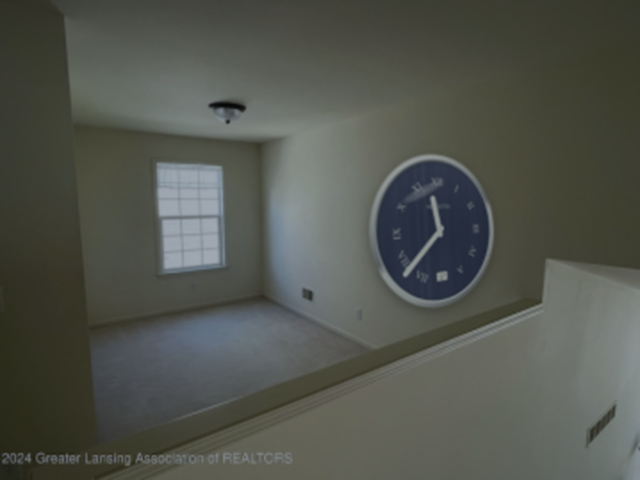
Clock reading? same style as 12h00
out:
11h38
